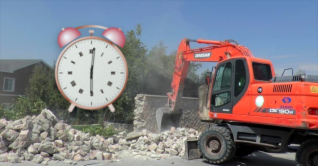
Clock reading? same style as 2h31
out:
6h01
